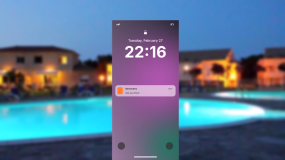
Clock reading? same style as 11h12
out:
22h16
